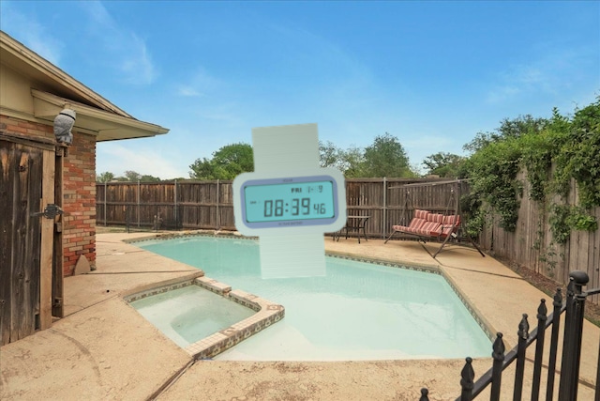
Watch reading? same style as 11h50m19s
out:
8h39m46s
